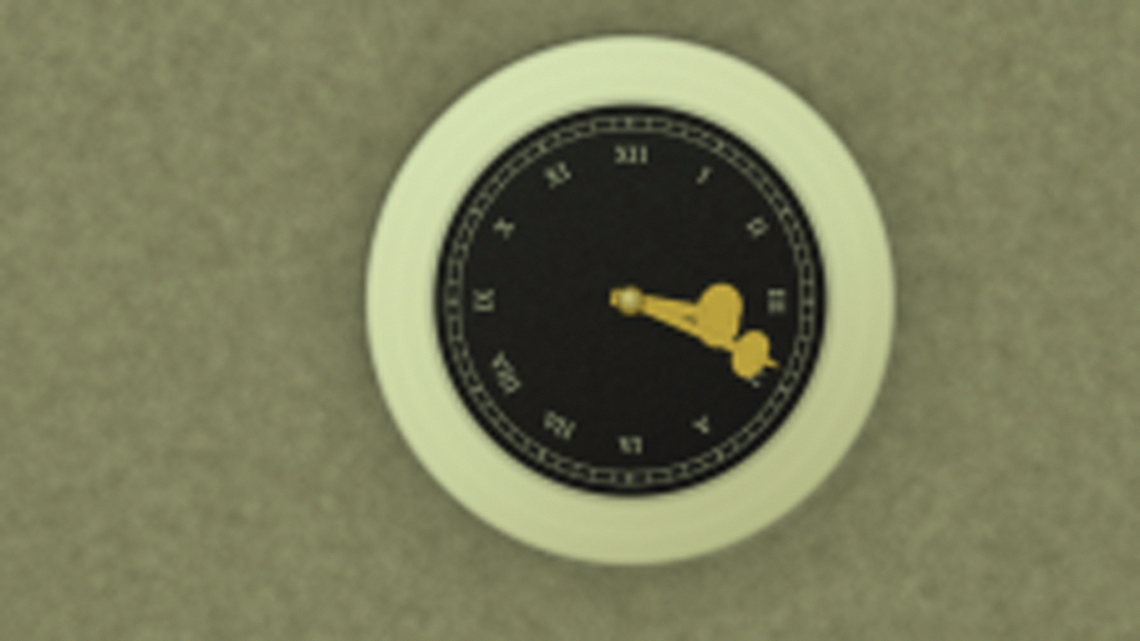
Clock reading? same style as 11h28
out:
3h19
